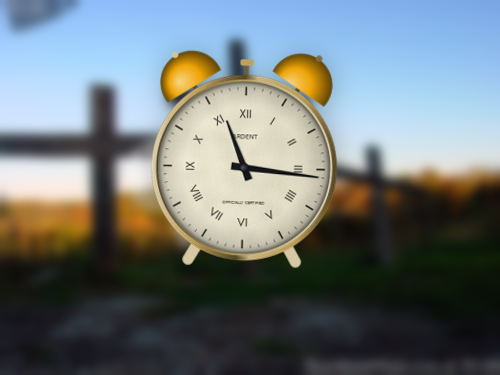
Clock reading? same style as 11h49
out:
11h16
